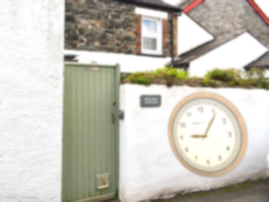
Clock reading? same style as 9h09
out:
9h06
